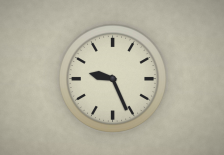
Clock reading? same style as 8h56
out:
9h26
